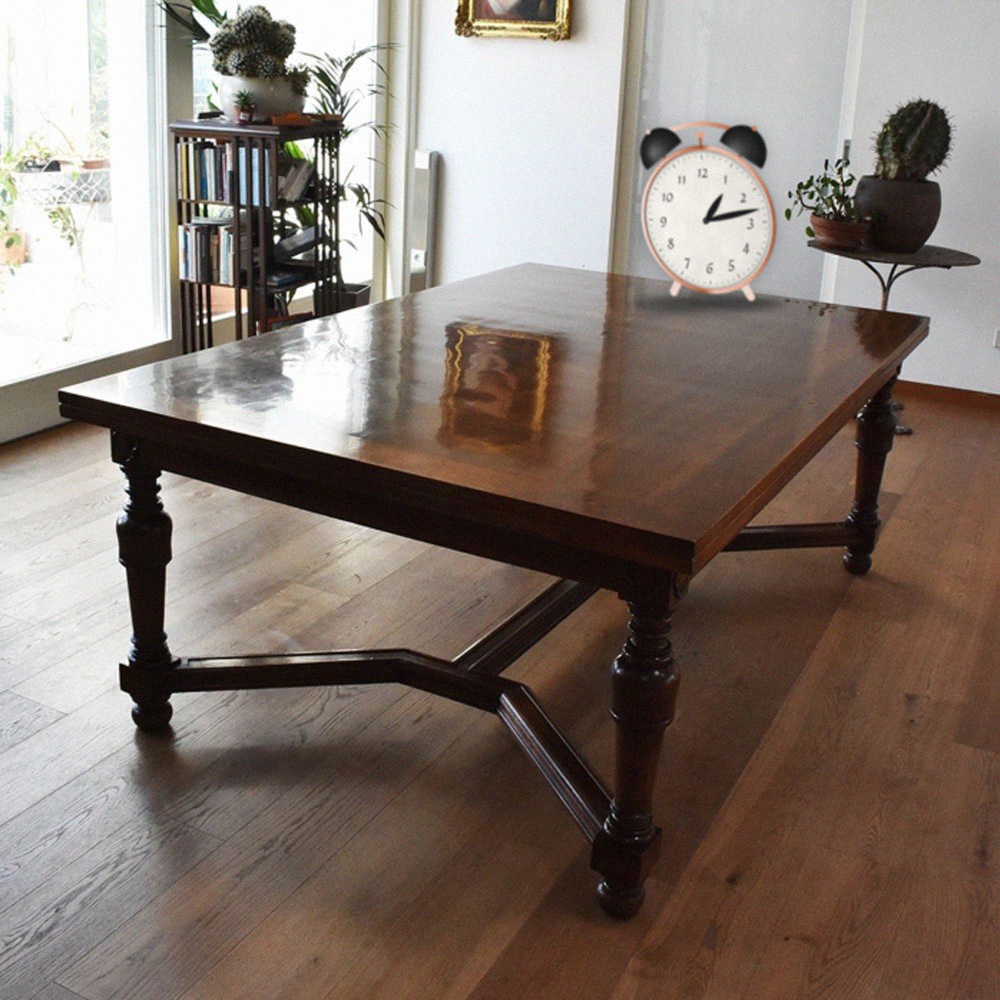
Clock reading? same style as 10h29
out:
1h13
